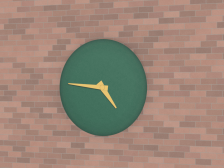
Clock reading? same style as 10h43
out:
4h46
